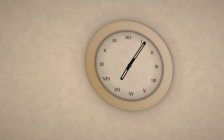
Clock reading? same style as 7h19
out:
7h06
